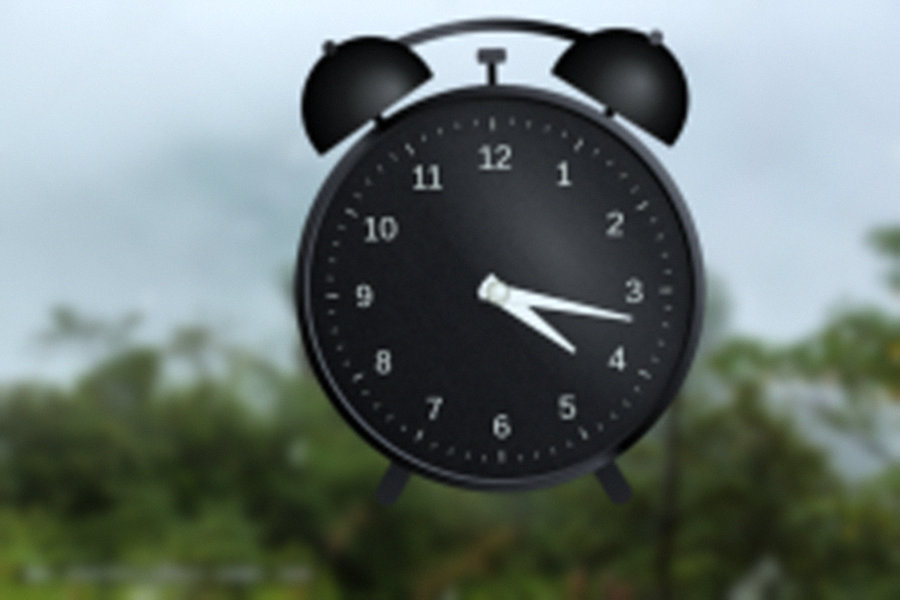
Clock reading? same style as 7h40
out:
4h17
